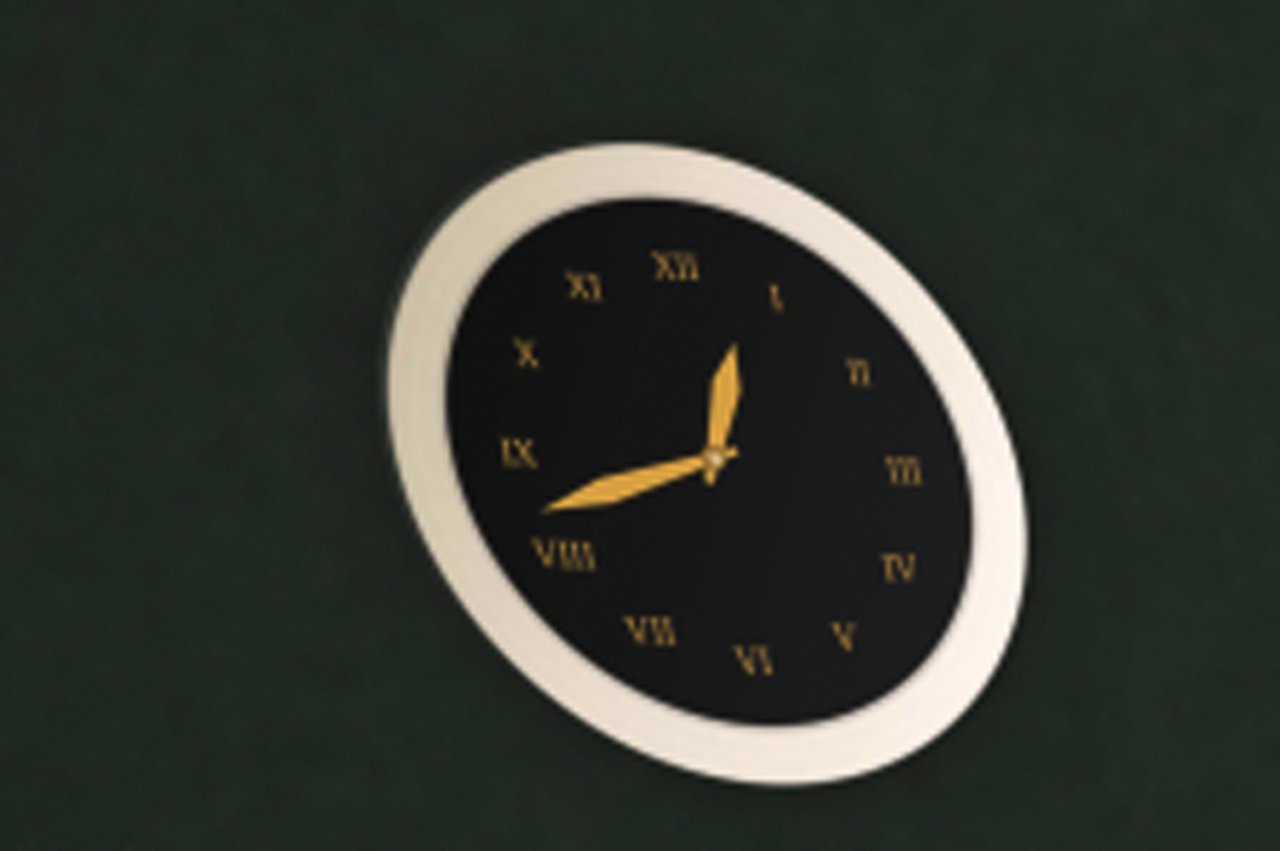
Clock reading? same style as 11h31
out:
12h42
